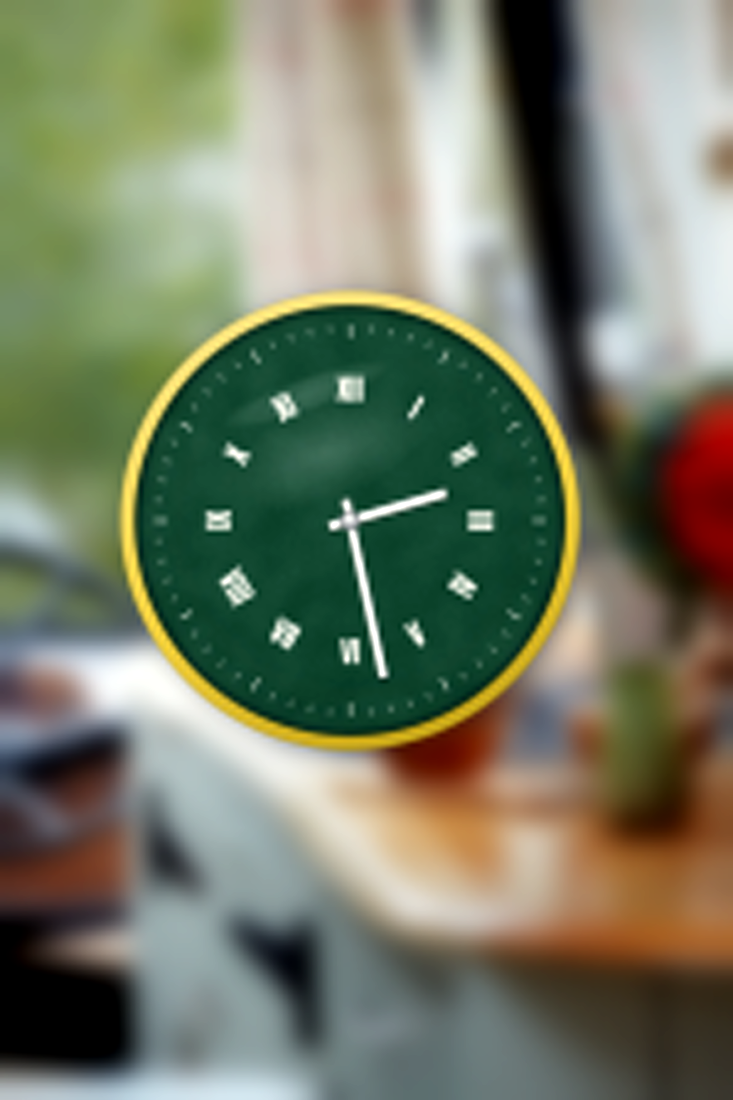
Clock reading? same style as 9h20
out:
2h28
